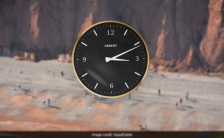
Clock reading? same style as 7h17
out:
3h11
